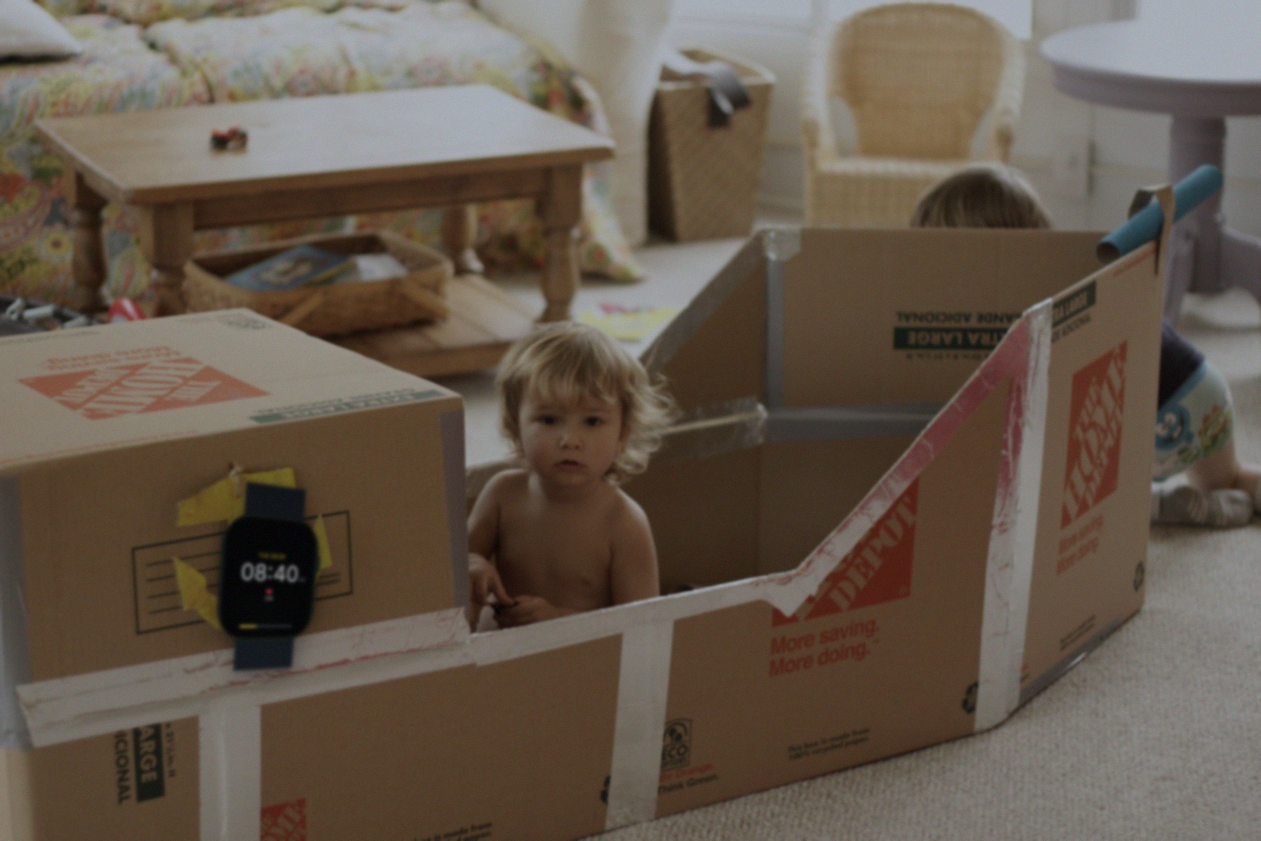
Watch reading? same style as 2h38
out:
8h40
